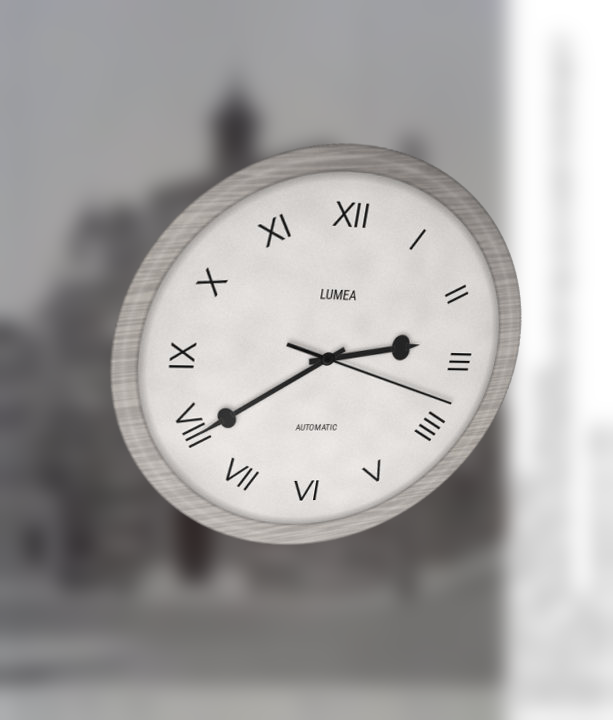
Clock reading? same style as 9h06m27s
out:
2h39m18s
